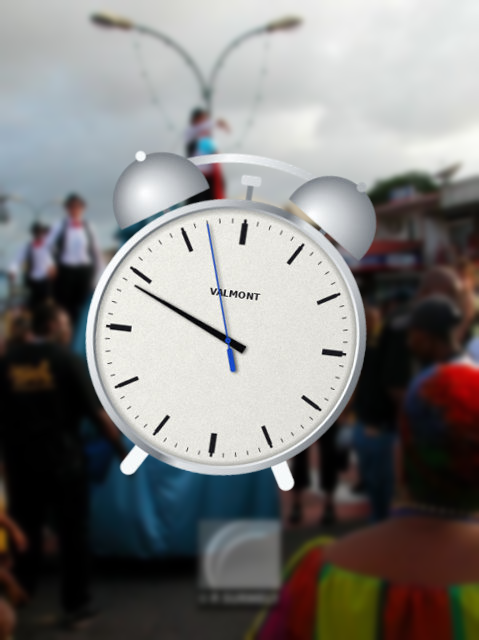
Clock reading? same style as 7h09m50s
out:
9h48m57s
